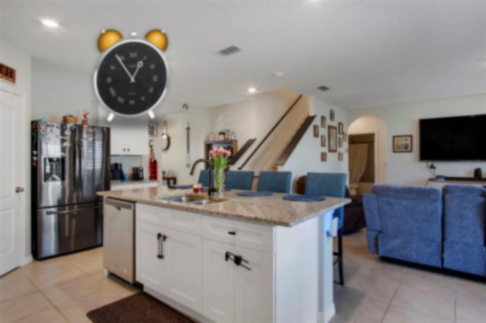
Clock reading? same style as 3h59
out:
12h54
